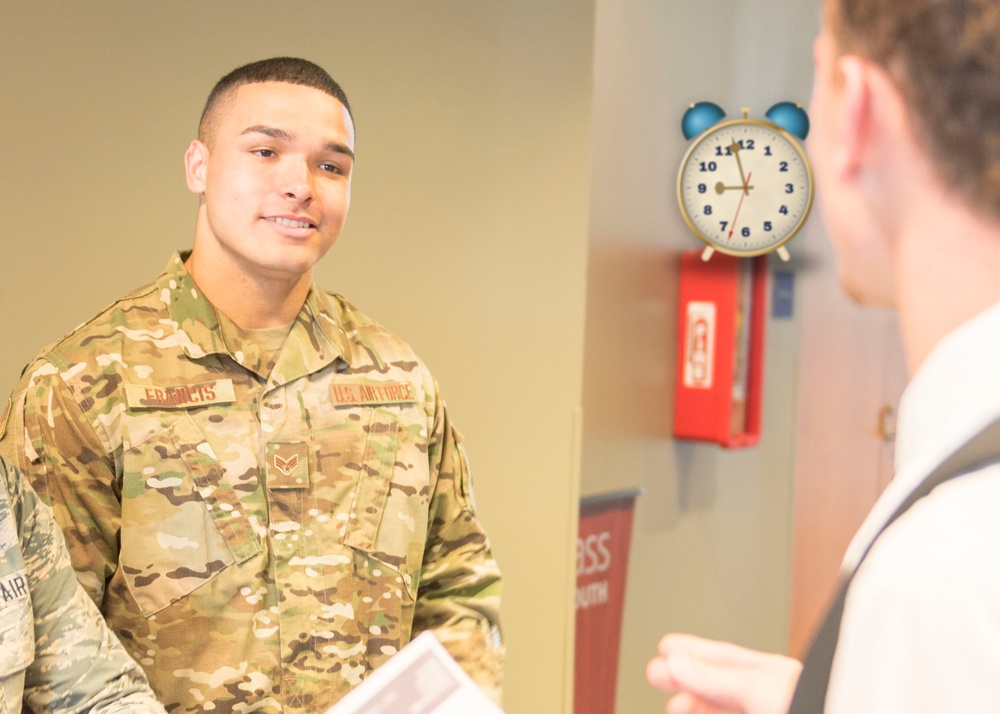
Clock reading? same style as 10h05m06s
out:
8h57m33s
